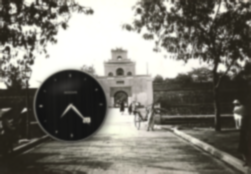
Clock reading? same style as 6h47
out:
7h23
